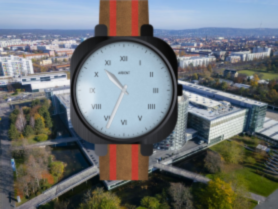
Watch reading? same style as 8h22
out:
10h34
